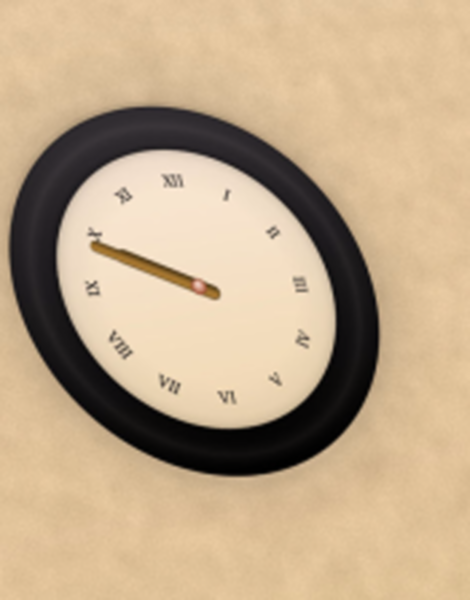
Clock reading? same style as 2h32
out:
9h49
